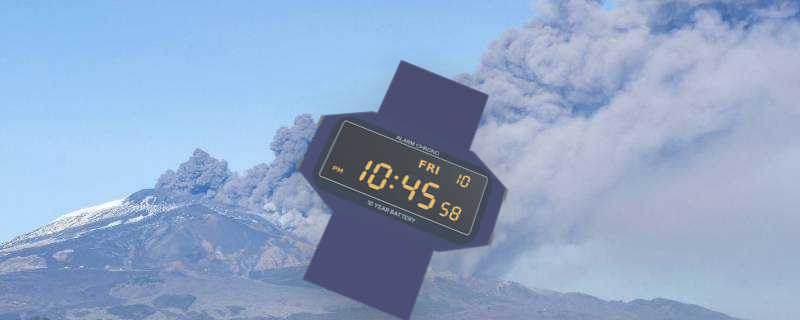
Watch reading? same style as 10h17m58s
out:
10h45m58s
